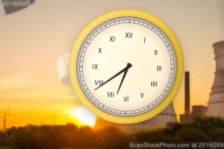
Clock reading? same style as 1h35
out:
6h39
